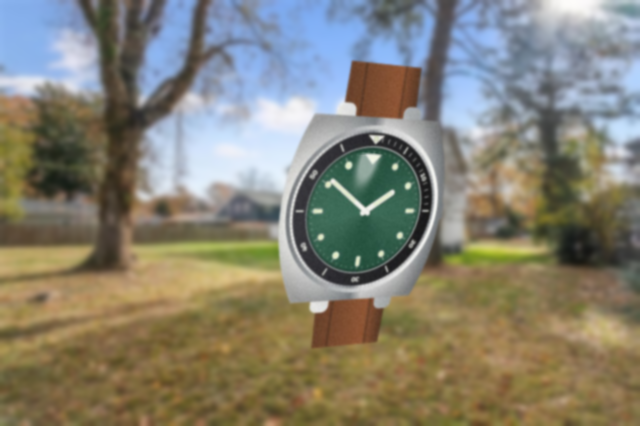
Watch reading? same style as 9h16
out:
1h51
